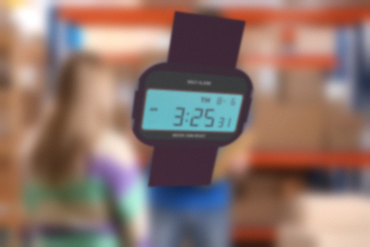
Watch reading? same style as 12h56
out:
3h25
